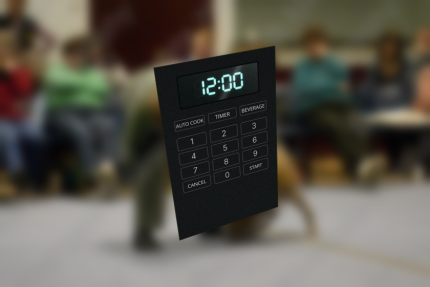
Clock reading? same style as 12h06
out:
12h00
